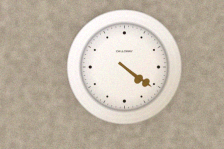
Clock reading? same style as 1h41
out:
4h21
